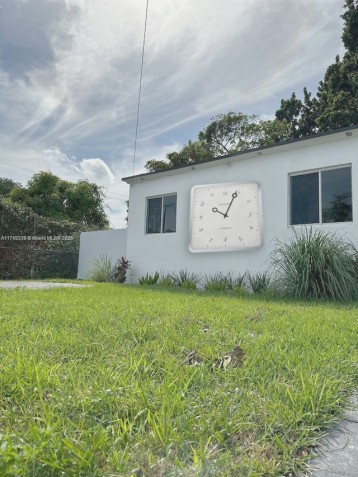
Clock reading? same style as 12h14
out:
10h04
